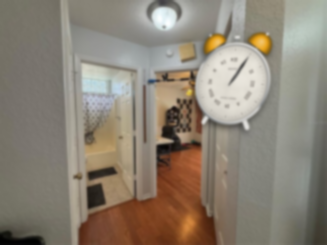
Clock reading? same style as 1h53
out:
1h05
